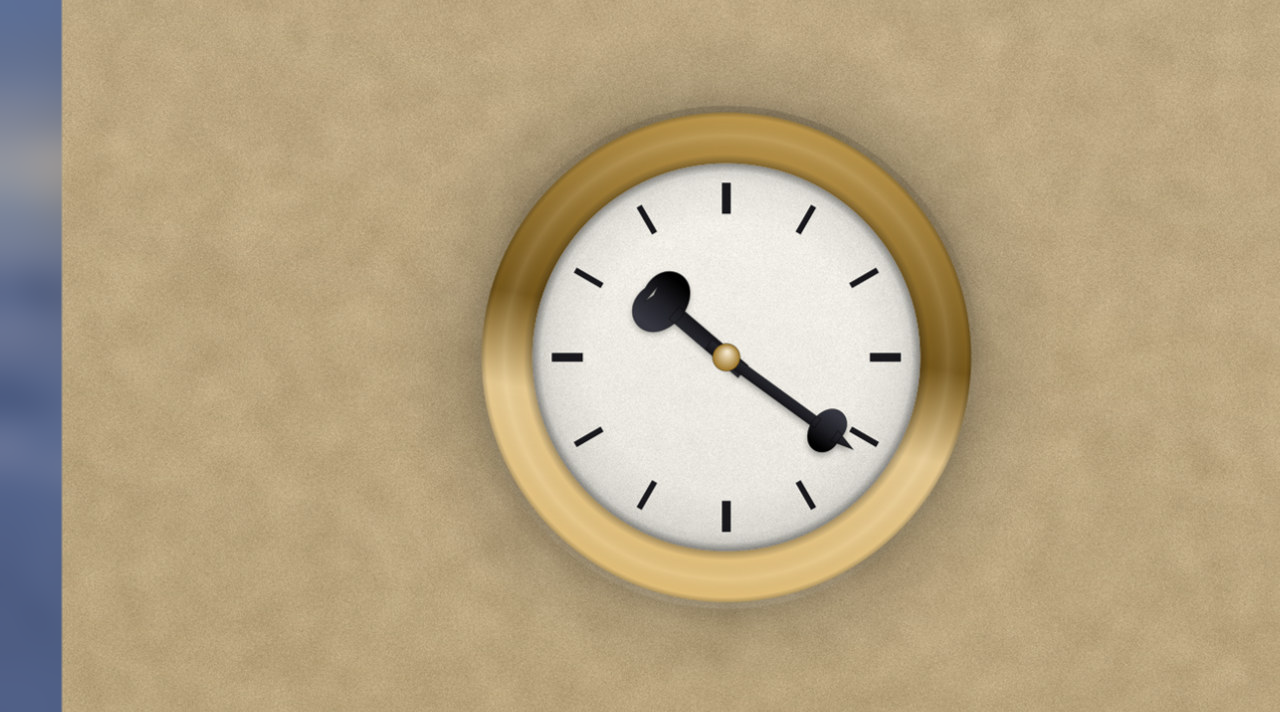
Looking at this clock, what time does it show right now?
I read 10:21
